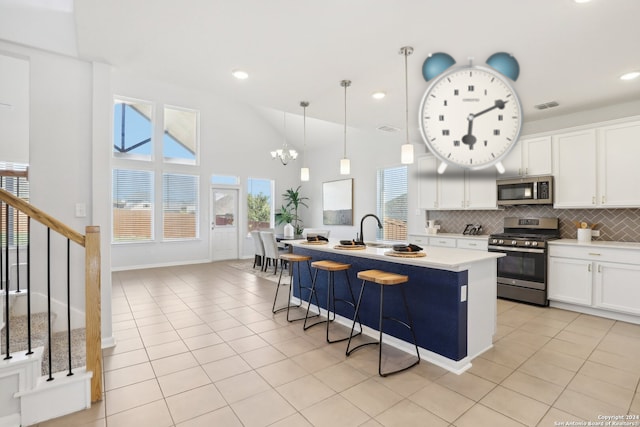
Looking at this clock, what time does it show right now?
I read 6:11
